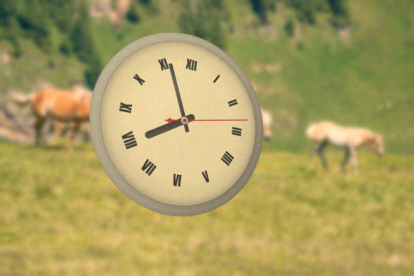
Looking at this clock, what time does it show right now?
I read 7:56:13
